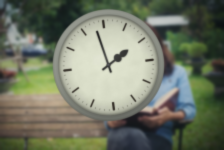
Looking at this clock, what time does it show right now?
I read 1:58
